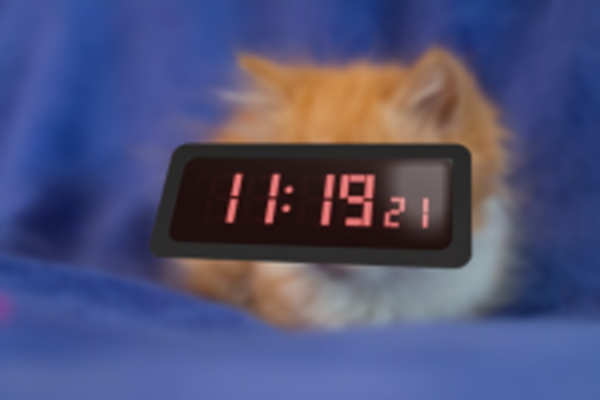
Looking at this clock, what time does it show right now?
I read 11:19:21
